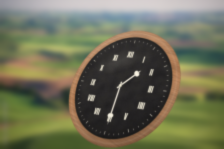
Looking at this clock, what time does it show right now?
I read 1:30
